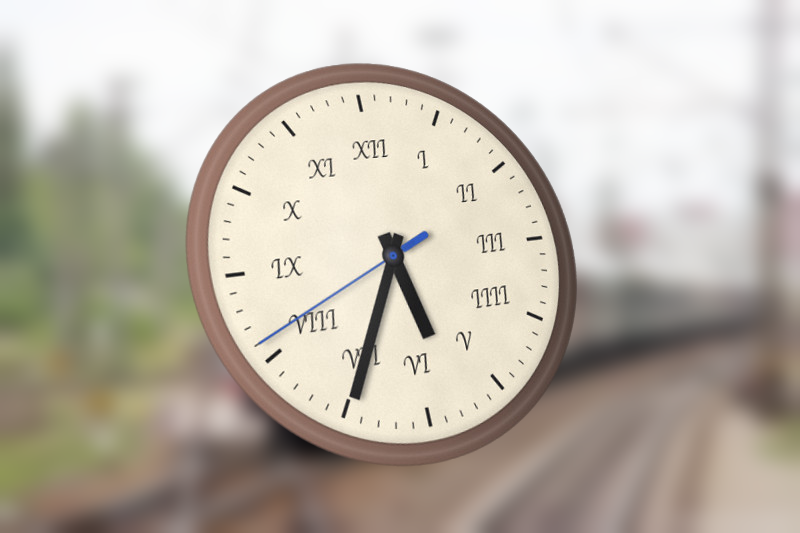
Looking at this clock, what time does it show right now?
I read 5:34:41
